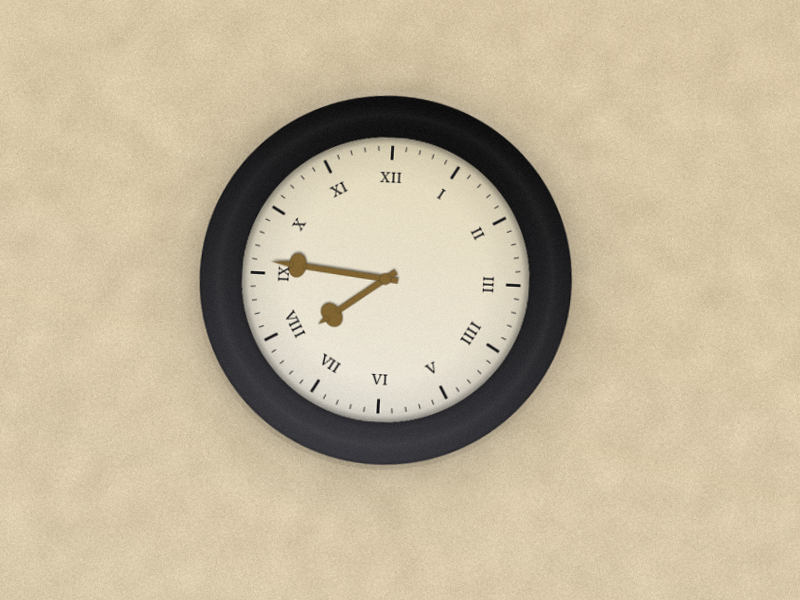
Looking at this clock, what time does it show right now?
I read 7:46
